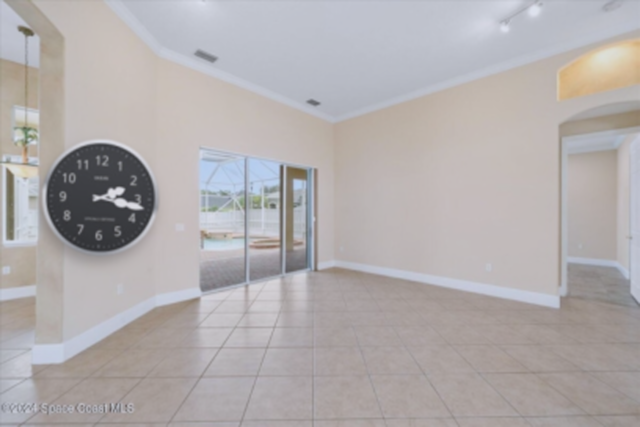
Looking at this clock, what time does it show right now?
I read 2:17
